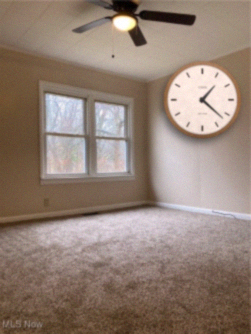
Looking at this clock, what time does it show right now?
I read 1:22
